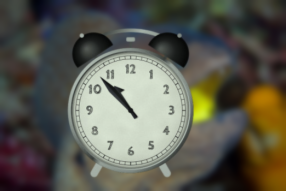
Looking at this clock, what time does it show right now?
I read 10:53
